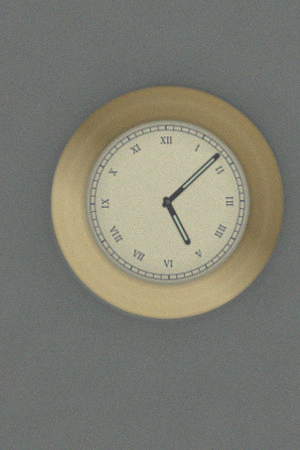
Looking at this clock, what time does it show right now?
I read 5:08
